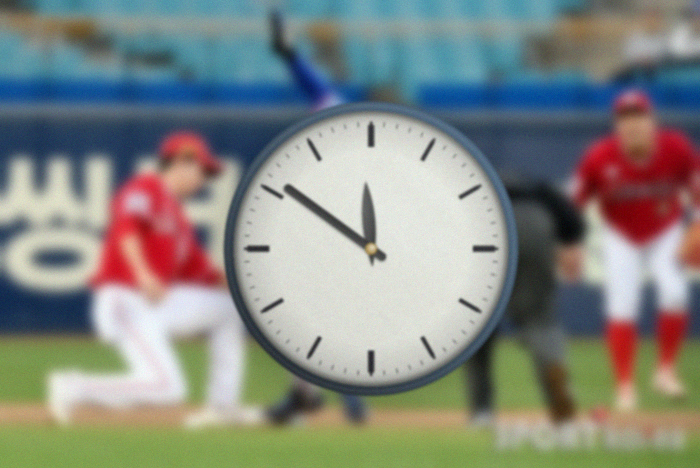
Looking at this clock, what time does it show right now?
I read 11:51
